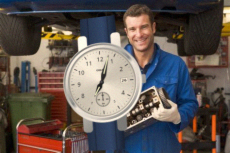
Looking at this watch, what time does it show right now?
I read 7:03
